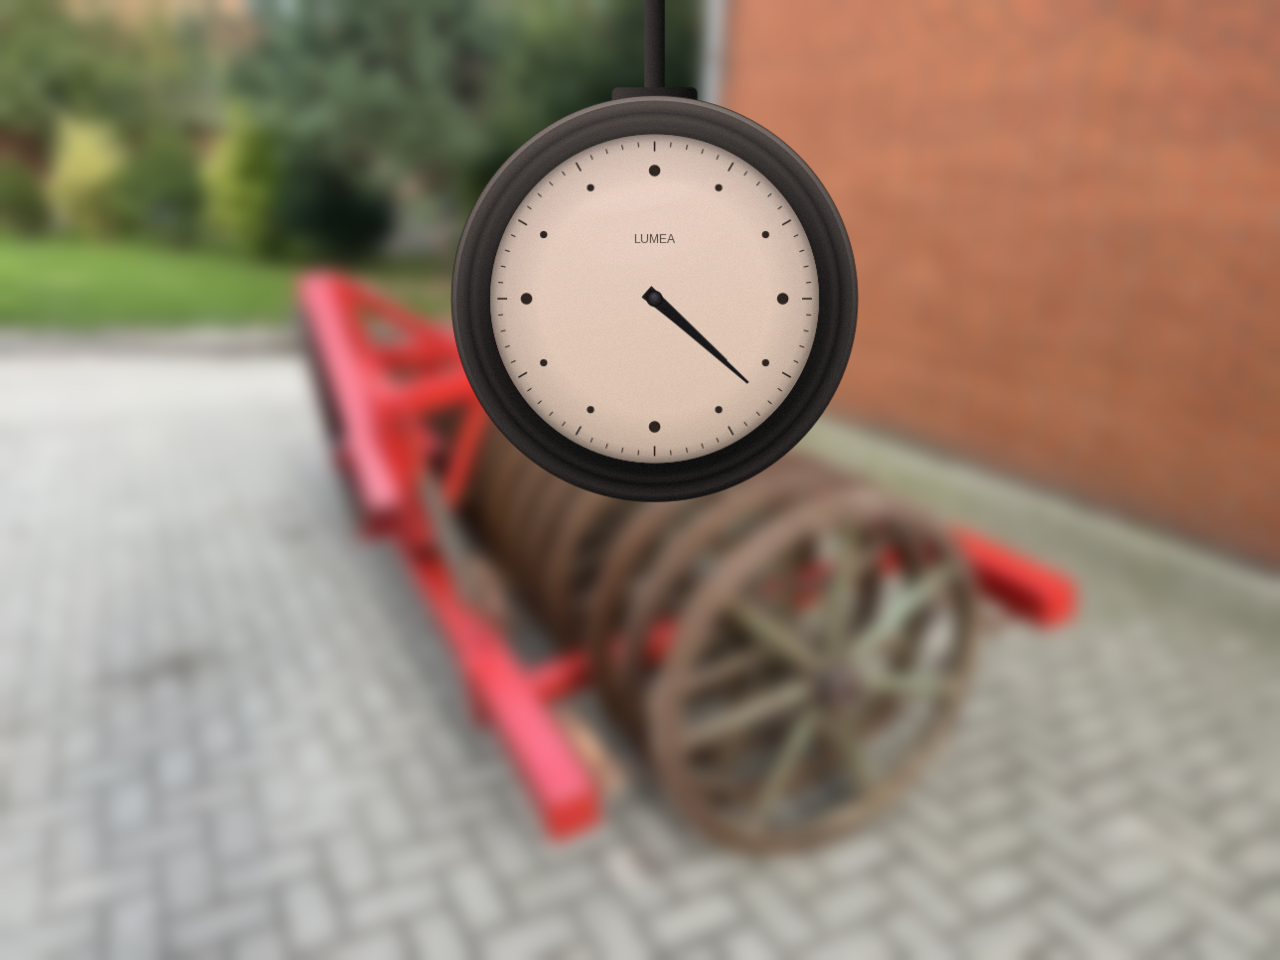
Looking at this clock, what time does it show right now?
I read 4:22
